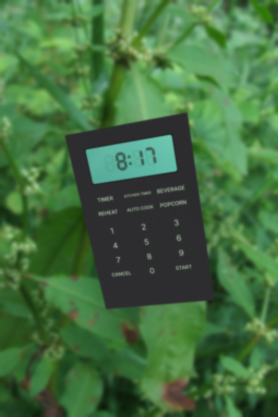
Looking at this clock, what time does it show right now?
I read 8:17
